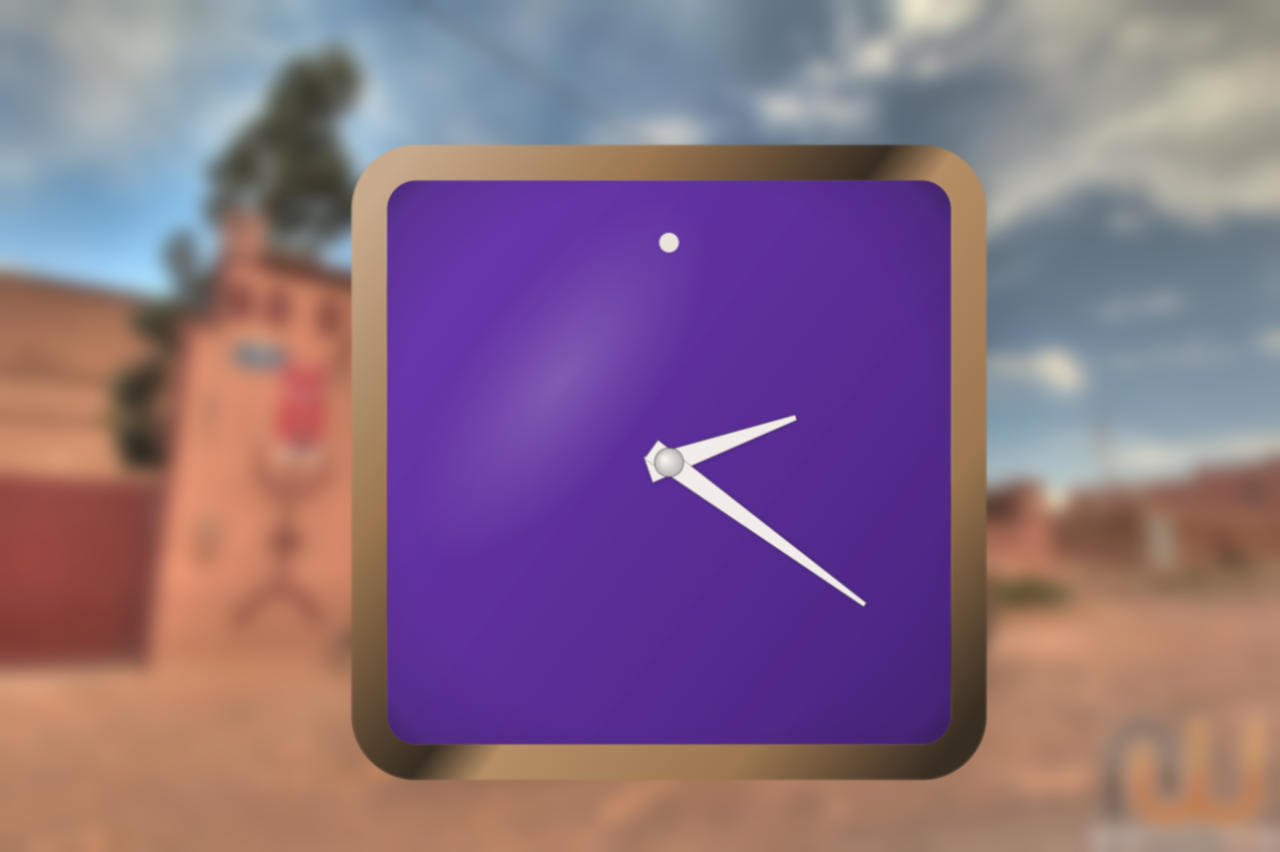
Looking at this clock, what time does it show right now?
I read 2:21
